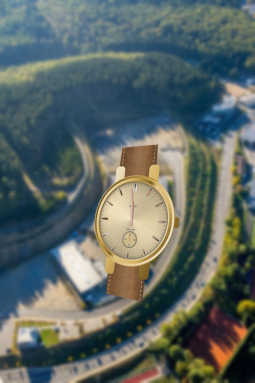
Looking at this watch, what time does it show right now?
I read 11:59
